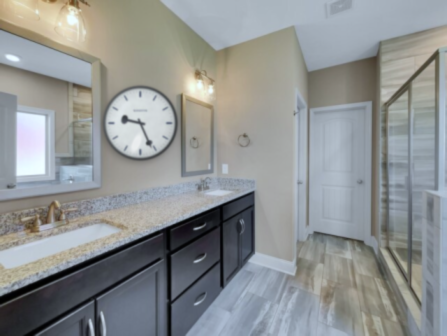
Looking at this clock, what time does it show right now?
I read 9:26
